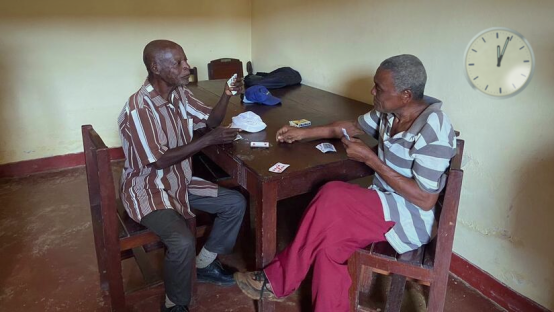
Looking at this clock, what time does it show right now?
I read 12:04
